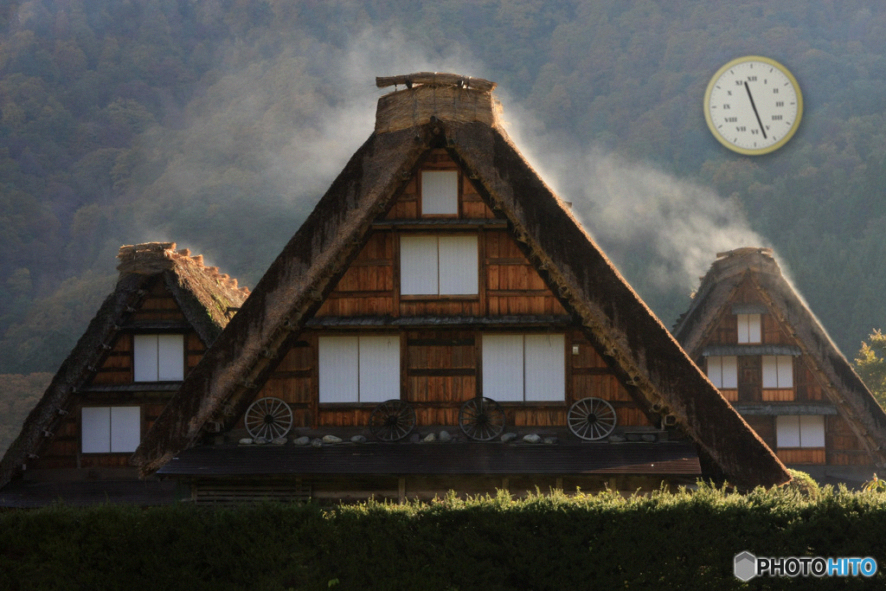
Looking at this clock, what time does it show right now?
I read 11:27
